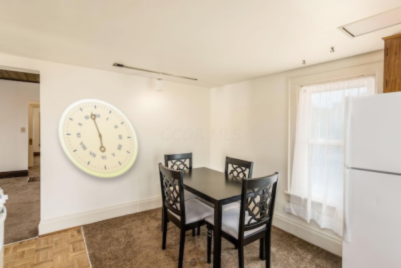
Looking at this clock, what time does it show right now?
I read 5:58
